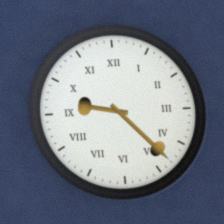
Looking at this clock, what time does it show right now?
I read 9:23
